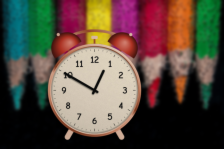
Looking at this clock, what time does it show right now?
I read 12:50
